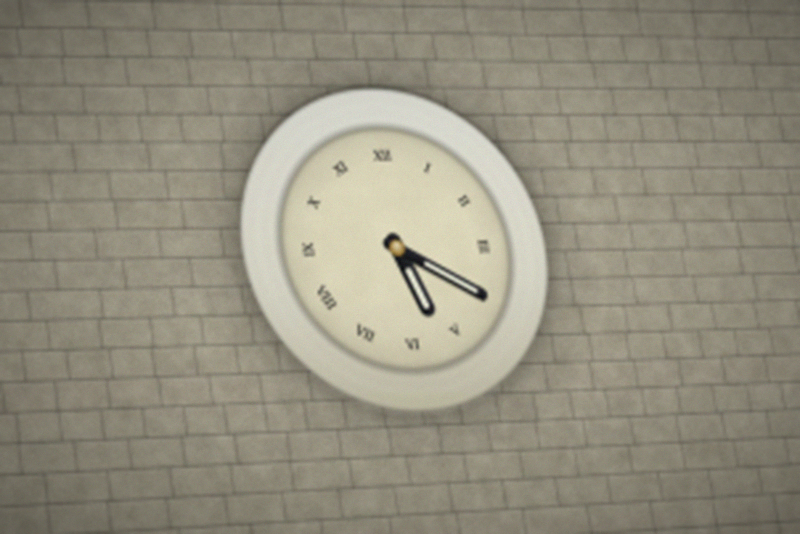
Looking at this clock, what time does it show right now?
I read 5:20
